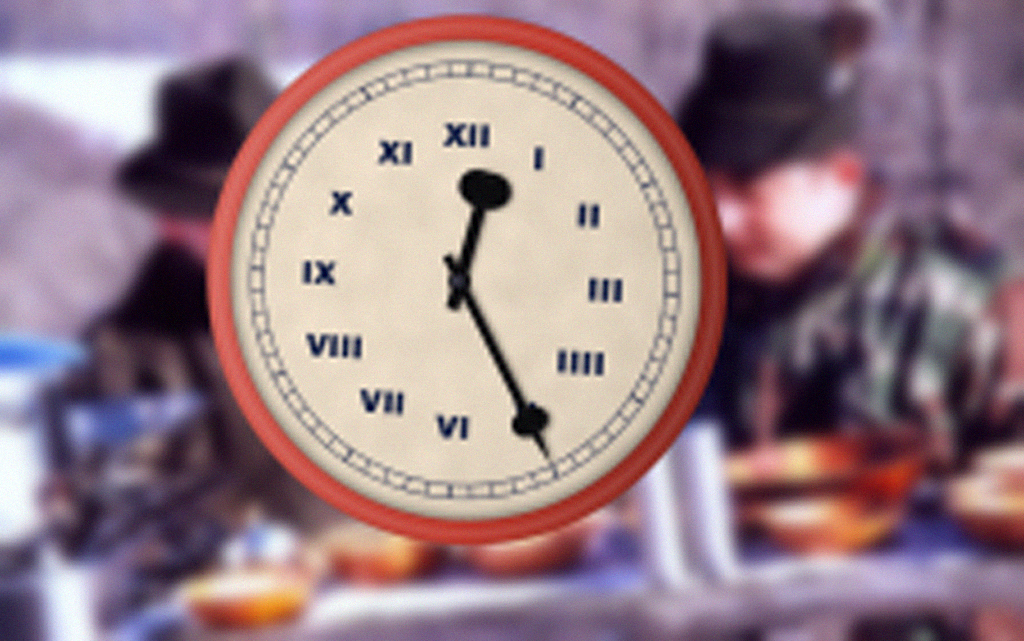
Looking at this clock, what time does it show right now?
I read 12:25
